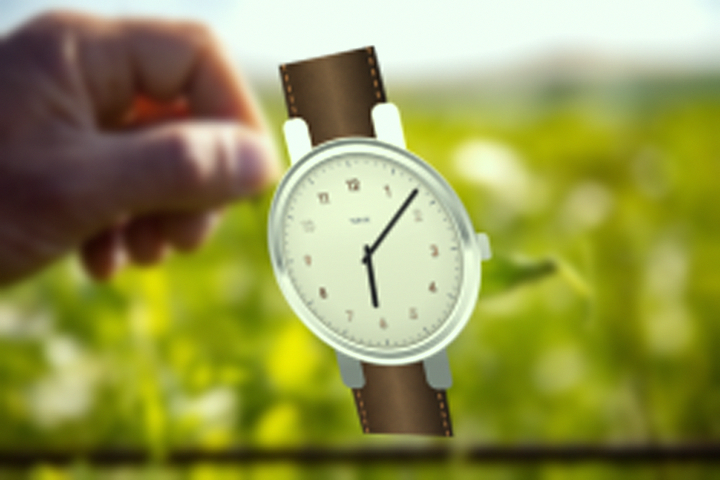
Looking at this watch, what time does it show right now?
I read 6:08
